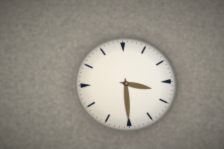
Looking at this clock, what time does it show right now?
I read 3:30
